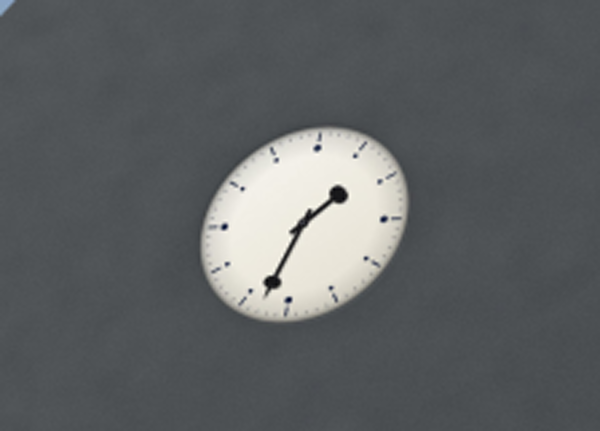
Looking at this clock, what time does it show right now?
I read 1:33
